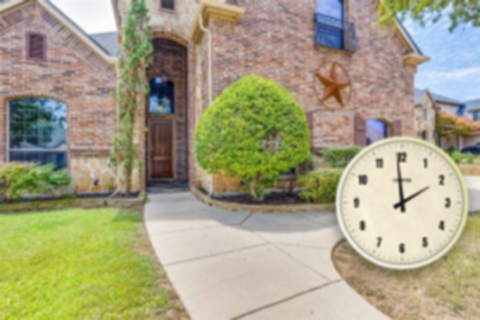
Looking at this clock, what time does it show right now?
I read 1:59
